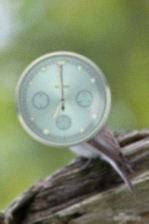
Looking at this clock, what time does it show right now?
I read 6:59
